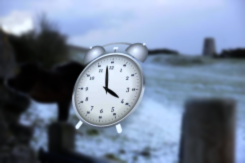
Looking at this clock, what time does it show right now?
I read 3:58
